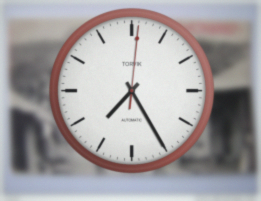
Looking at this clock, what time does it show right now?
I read 7:25:01
